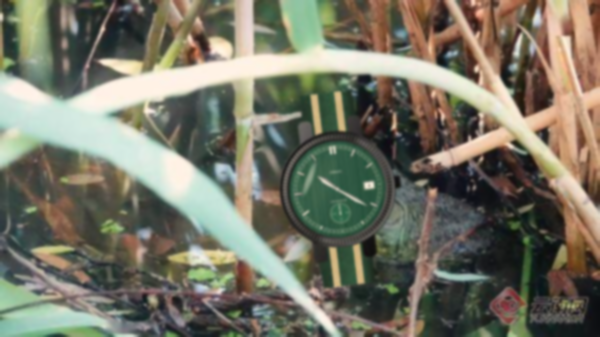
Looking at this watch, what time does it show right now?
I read 10:21
